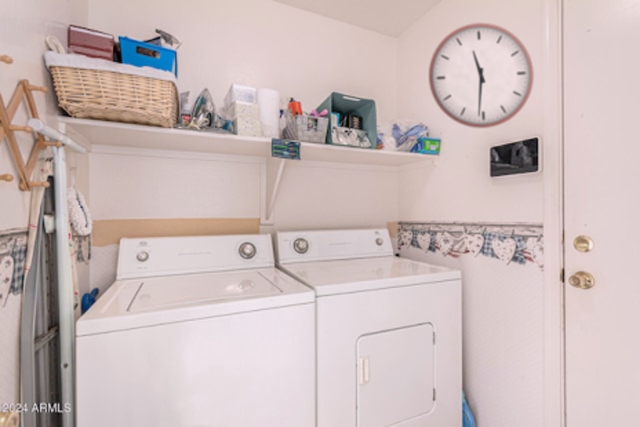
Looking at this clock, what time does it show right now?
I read 11:31
